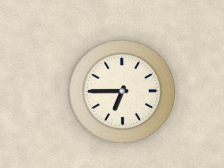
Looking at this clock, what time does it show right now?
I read 6:45
